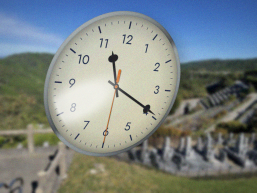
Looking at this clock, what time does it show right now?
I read 11:19:30
